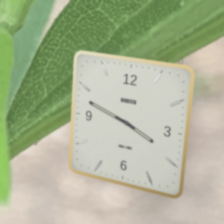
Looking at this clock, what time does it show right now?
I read 3:48
